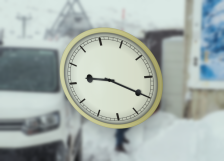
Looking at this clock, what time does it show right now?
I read 9:20
